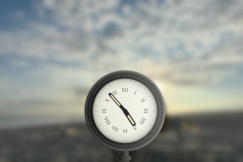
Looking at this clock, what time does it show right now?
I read 4:53
